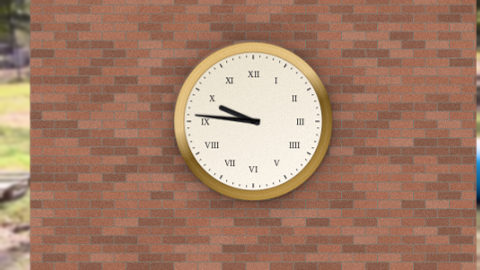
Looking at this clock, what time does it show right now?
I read 9:46
